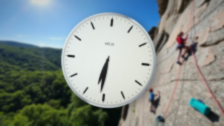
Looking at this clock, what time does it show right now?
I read 6:31
